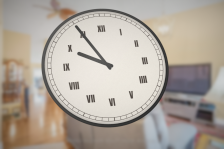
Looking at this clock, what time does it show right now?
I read 9:55
